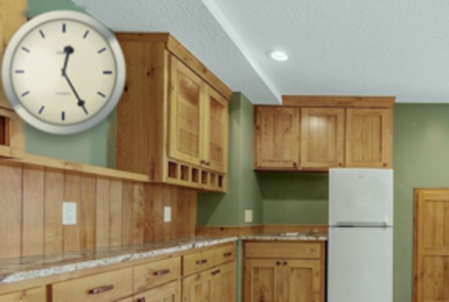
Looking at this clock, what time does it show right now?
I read 12:25
